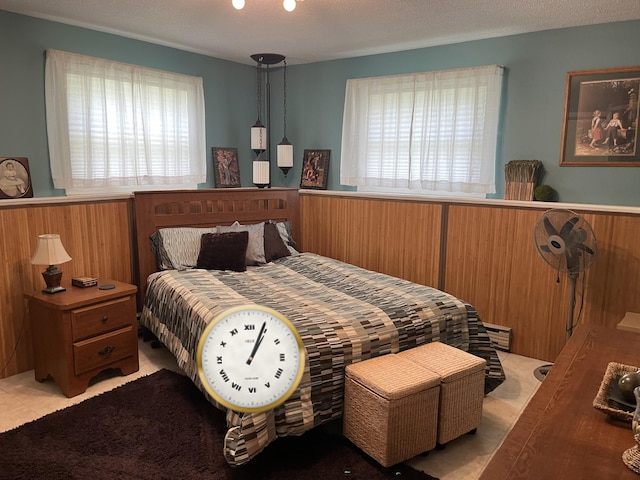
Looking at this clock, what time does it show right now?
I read 1:04
